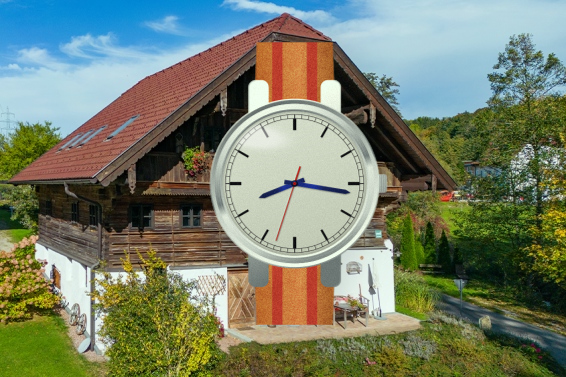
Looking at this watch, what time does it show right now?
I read 8:16:33
